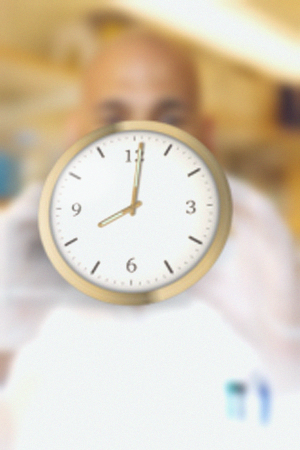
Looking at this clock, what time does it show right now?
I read 8:01
